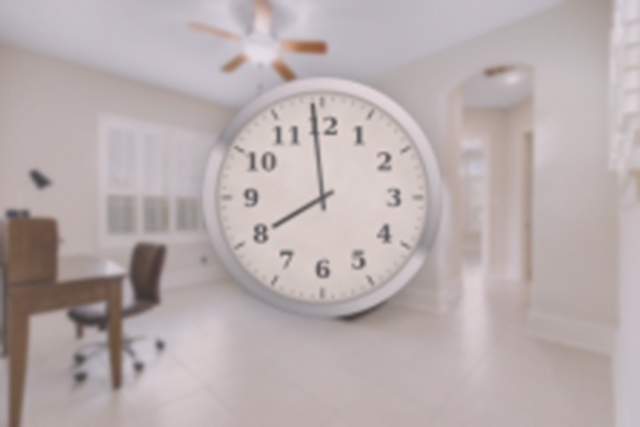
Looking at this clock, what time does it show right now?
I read 7:59
